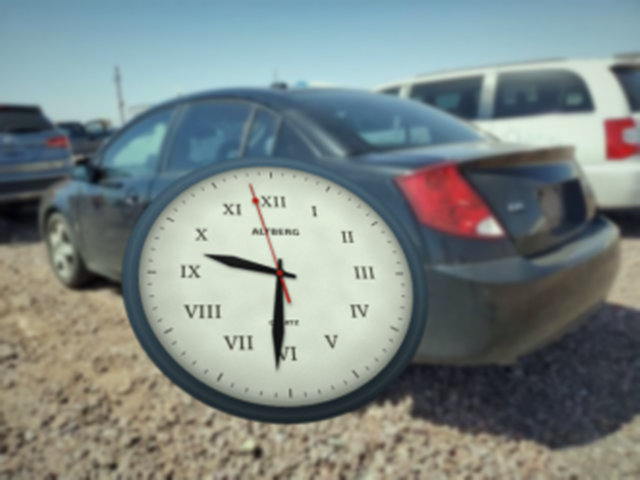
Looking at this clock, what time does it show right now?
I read 9:30:58
